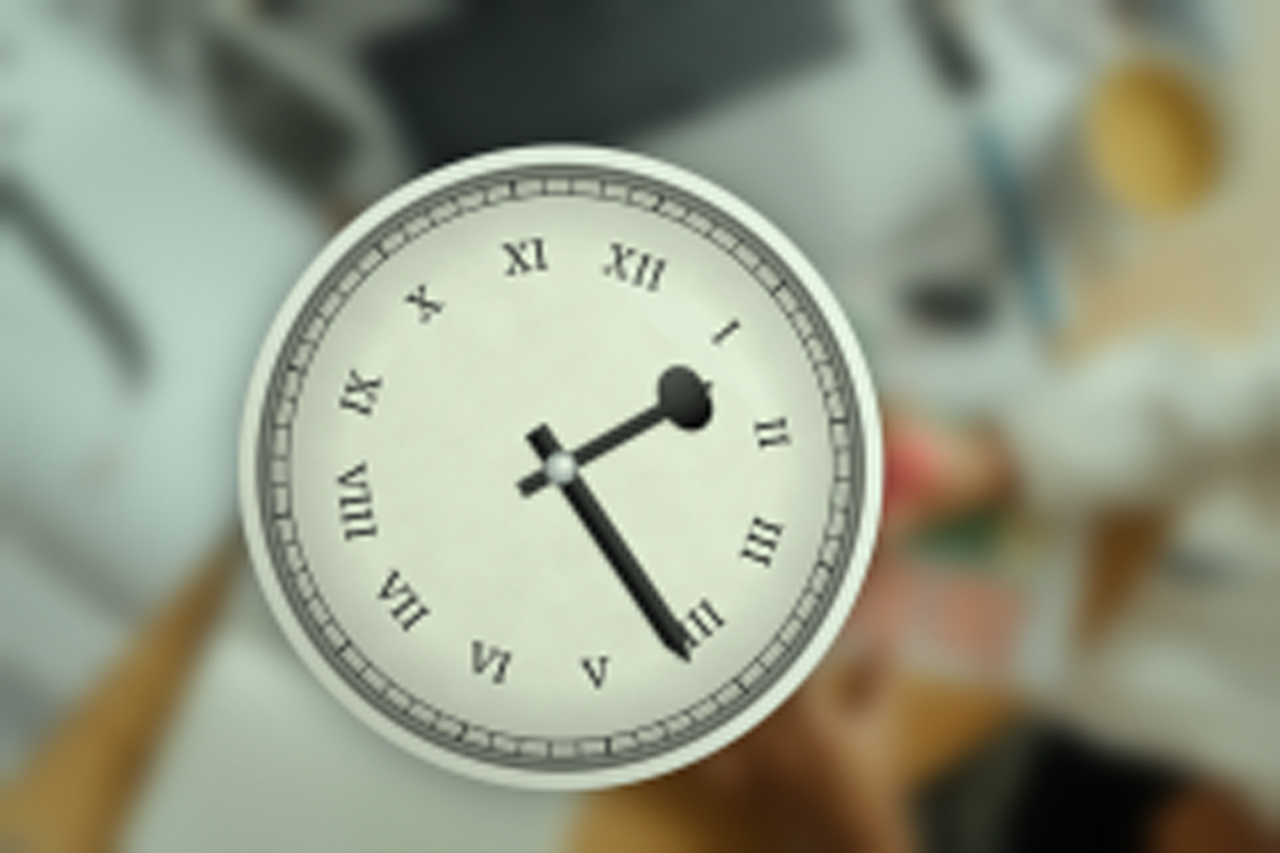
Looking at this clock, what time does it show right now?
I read 1:21
